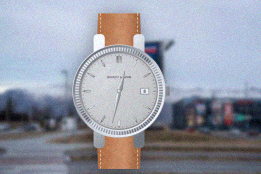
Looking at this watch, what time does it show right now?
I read 12:32
